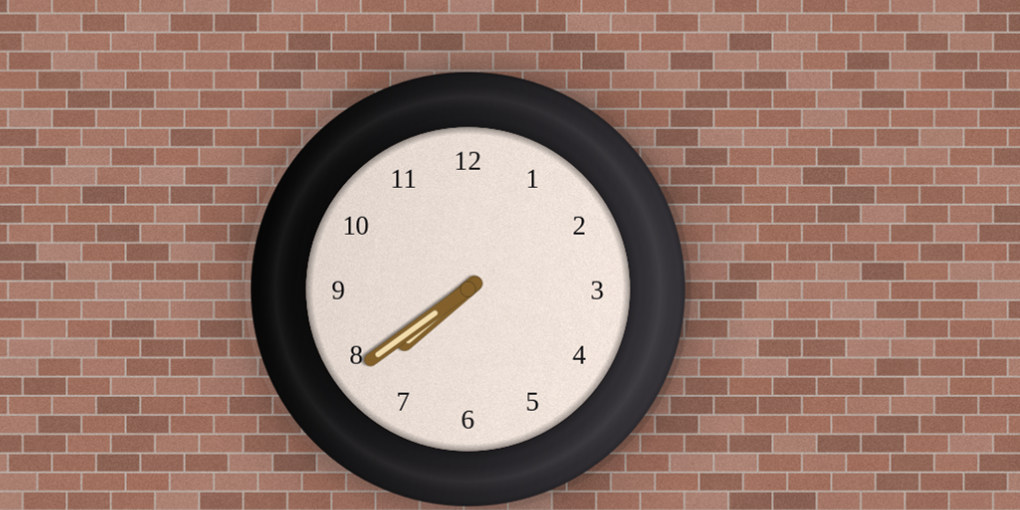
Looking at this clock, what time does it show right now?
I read 7:39
